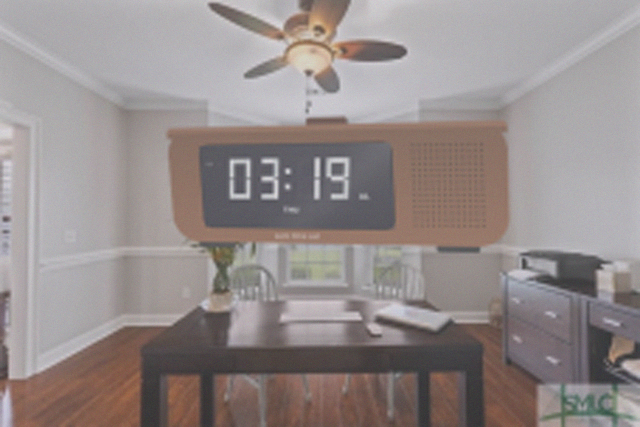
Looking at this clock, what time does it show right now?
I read 3:19
